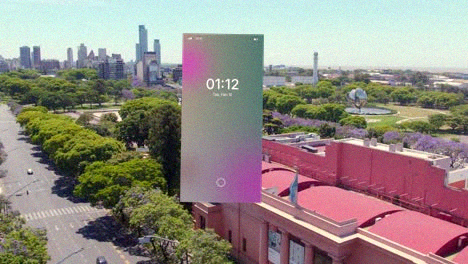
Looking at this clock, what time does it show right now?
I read 1:12
